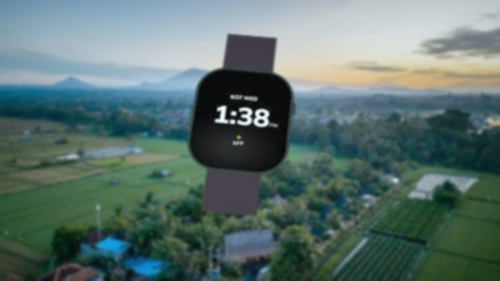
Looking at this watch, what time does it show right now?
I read 1:38
